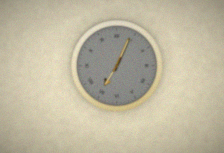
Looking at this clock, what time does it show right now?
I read 7:04
